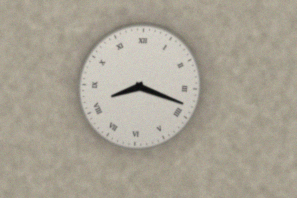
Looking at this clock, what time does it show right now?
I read 8:18
